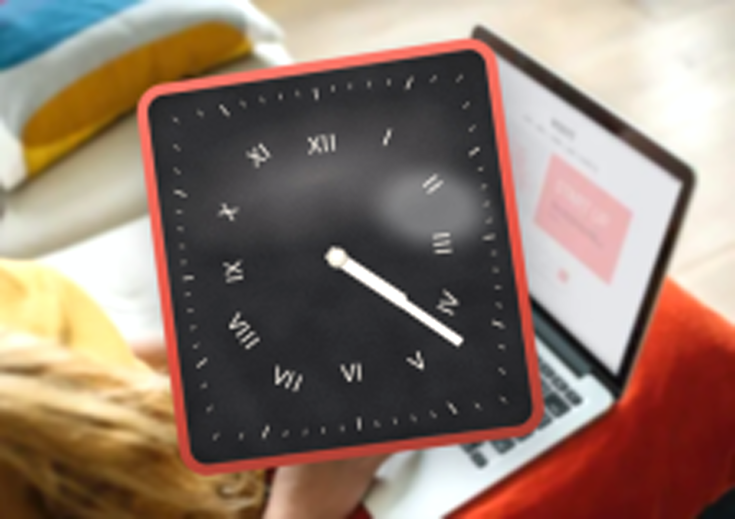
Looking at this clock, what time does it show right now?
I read 4:22
